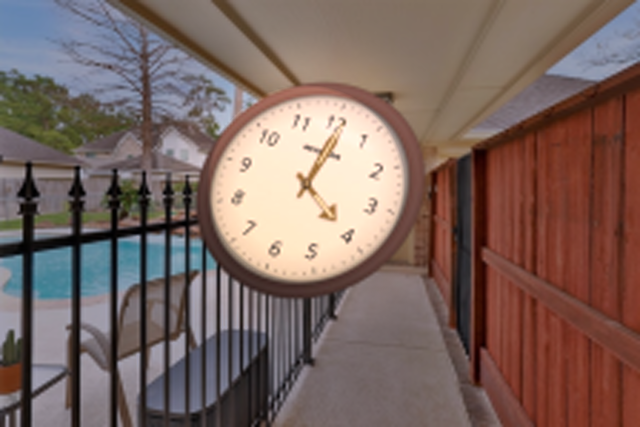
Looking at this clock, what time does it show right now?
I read 4:01
